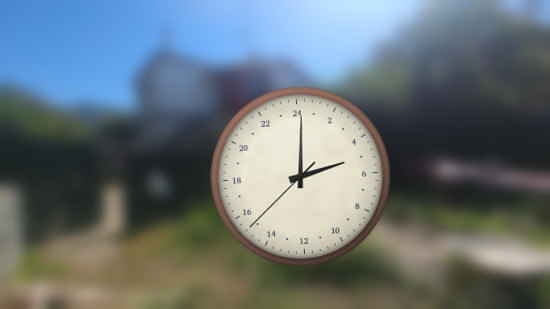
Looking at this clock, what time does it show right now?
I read 5:00:38
